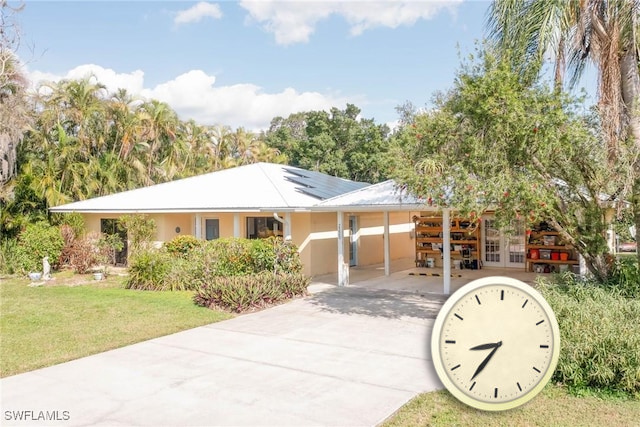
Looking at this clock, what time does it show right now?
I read 8:36
